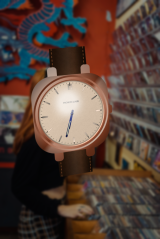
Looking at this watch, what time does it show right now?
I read 6:33
